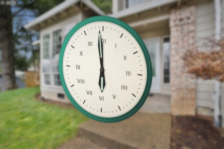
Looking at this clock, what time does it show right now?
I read 5:59
